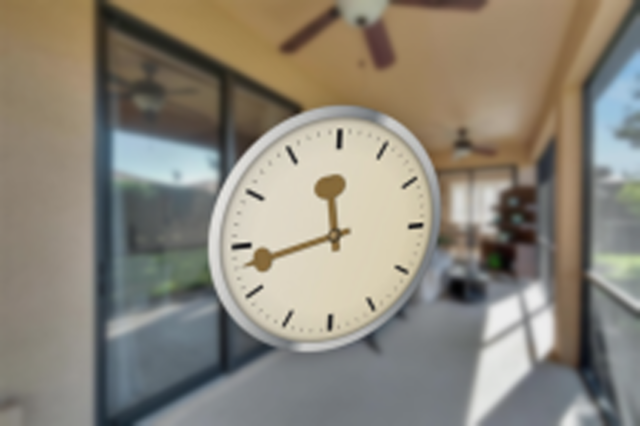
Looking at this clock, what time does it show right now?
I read 11:43
